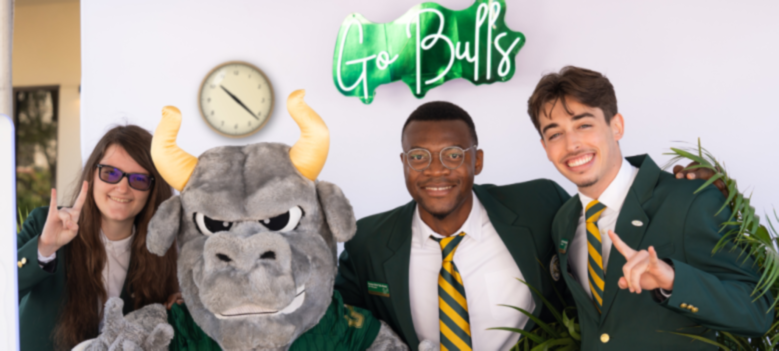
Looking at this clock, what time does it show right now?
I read 10:22
